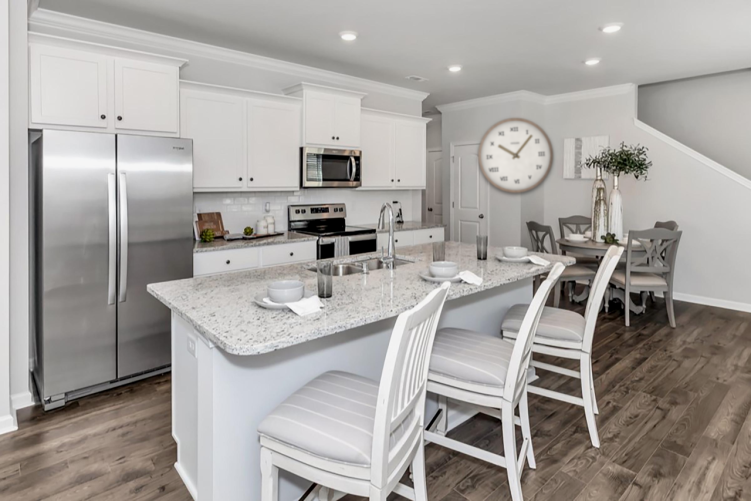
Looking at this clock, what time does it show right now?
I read 10:07
